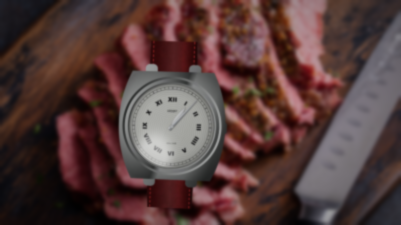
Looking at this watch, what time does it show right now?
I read 1:07
